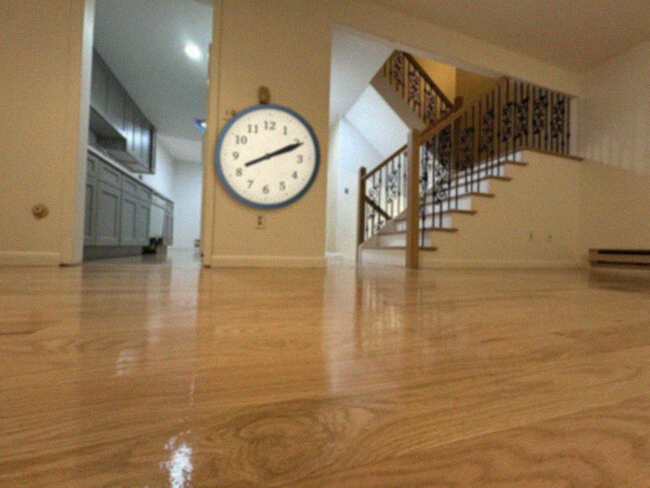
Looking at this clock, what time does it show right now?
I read 8:11
